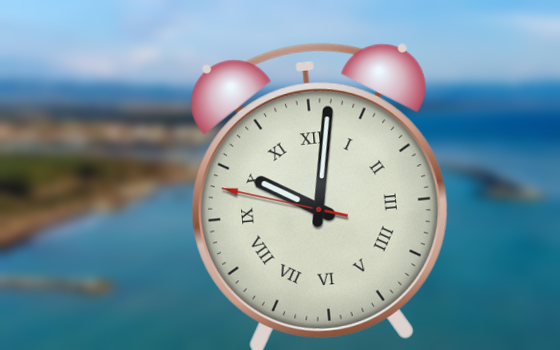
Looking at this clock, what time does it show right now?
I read 10:01:48
